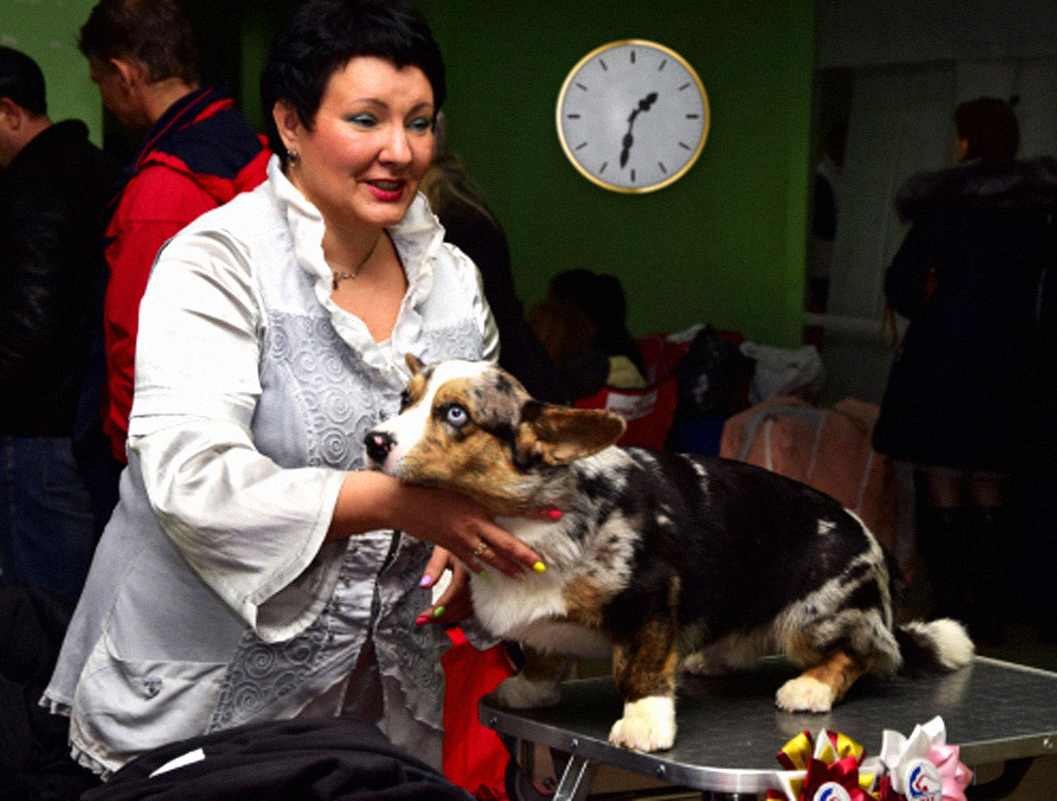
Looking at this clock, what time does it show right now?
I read 1:32
